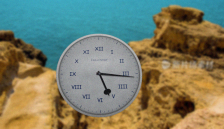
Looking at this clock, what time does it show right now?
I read 5:16
